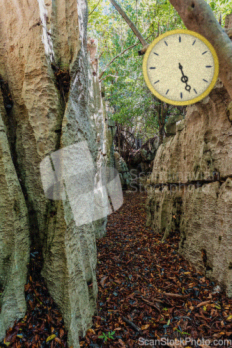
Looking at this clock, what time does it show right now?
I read 5:27
